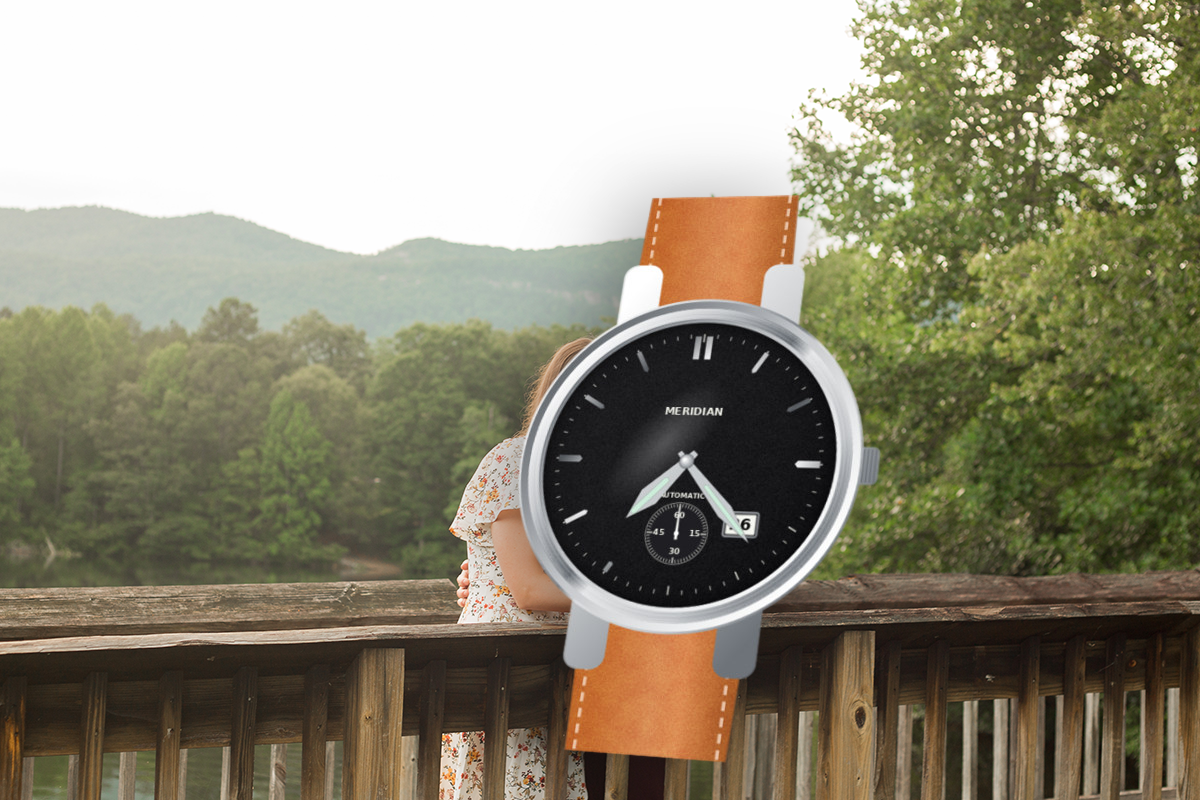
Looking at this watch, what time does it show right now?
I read 7:23
